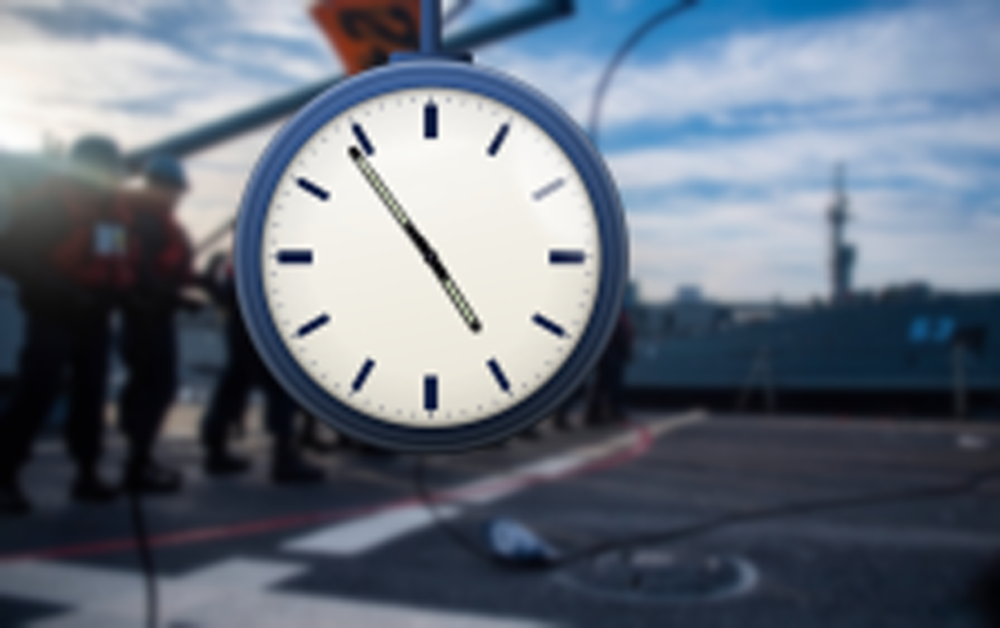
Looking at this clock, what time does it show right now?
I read 4:54
